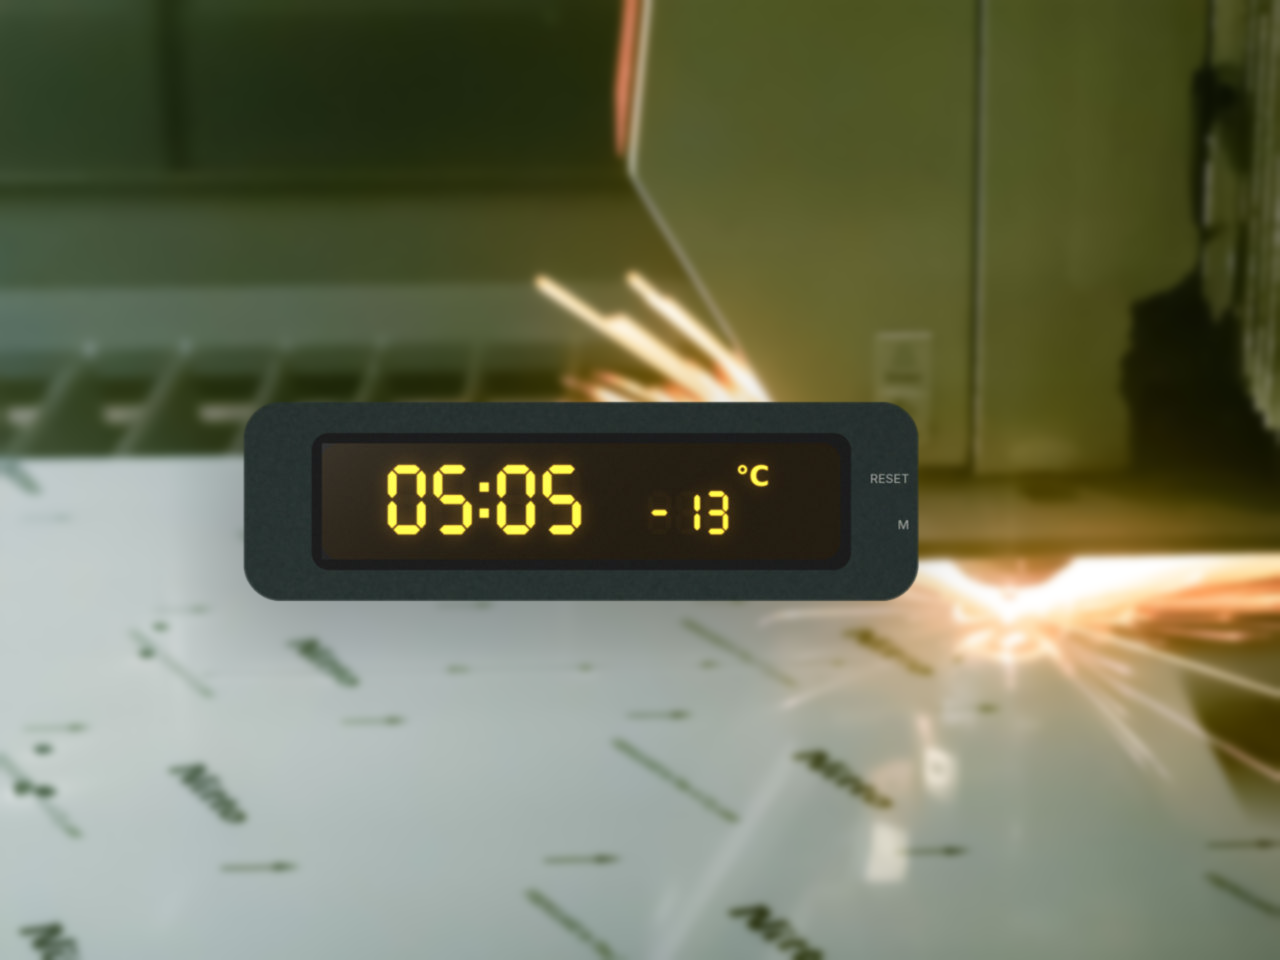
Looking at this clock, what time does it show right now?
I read 5:05
